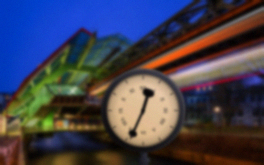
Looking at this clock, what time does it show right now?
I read 12:34
